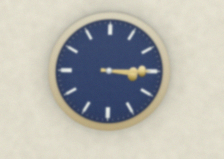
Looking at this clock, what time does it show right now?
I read 3:15
